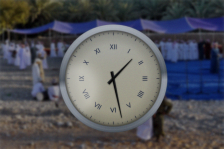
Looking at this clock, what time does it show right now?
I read 1:28
